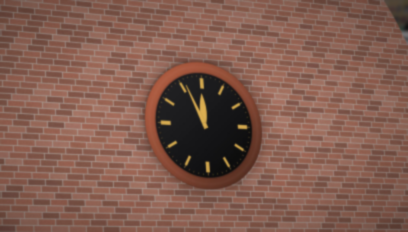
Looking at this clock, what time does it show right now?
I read 11:56
